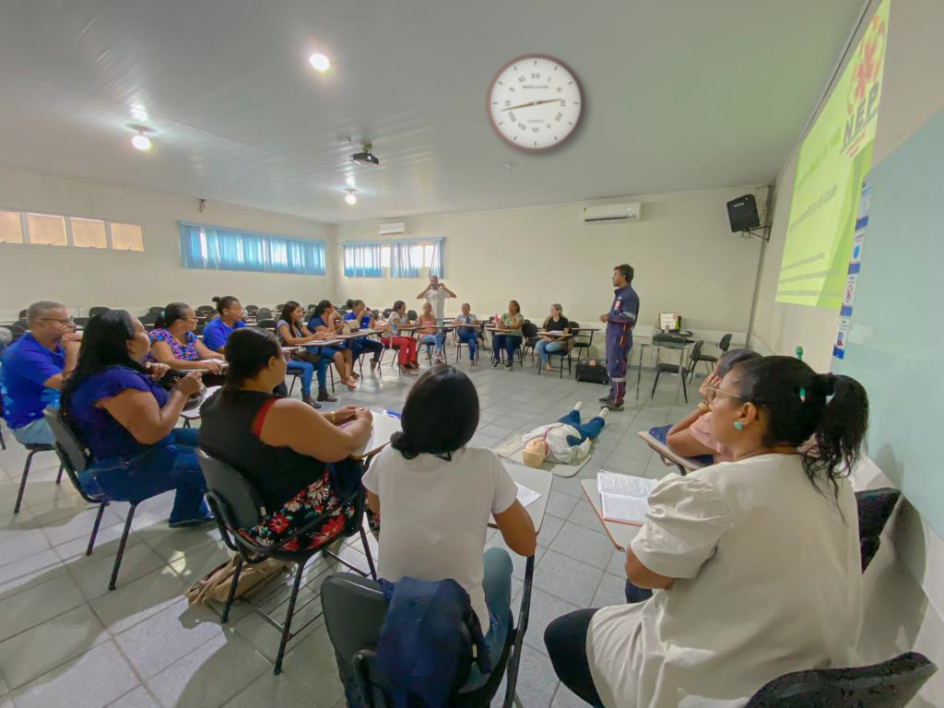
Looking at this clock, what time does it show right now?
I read 2:43
